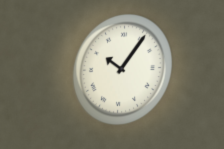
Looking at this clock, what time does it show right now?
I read 10:06
